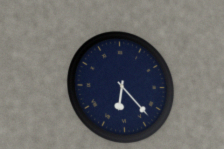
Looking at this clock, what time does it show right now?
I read 6:23
